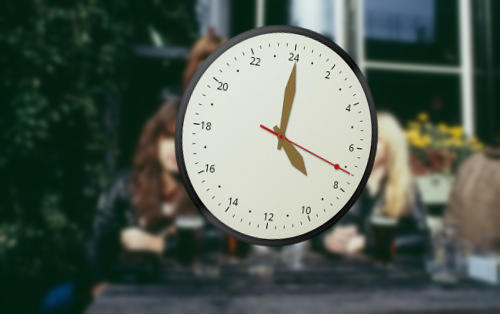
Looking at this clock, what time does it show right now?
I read 9:00:18
